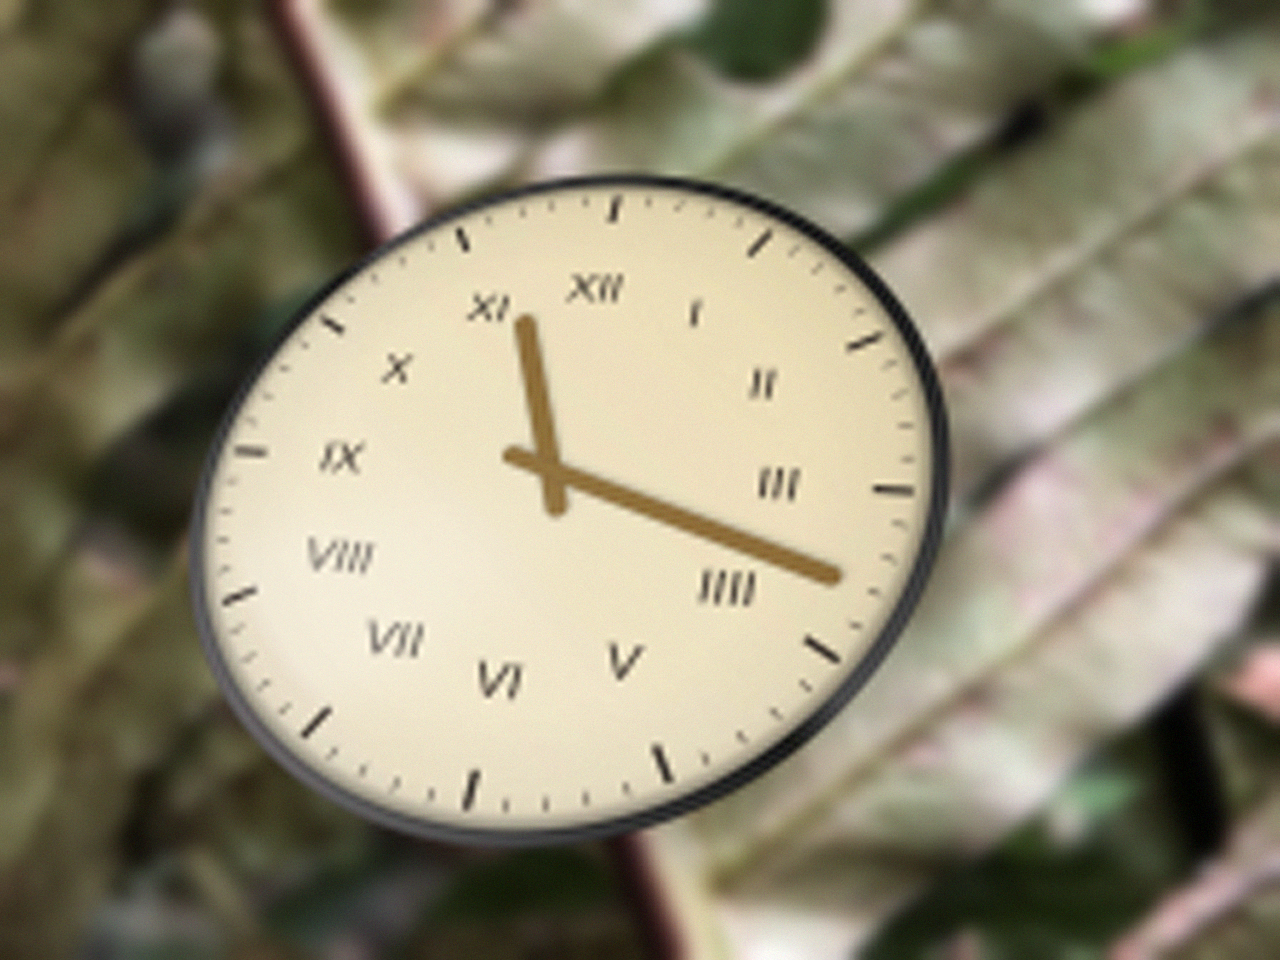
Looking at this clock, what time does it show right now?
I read 11:18
